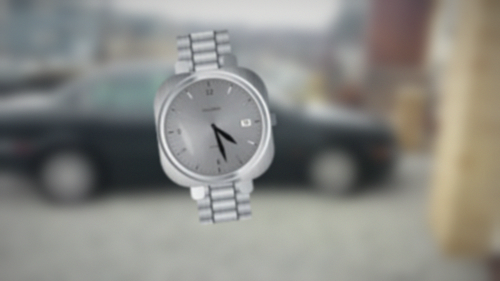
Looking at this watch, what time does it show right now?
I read 4:28
